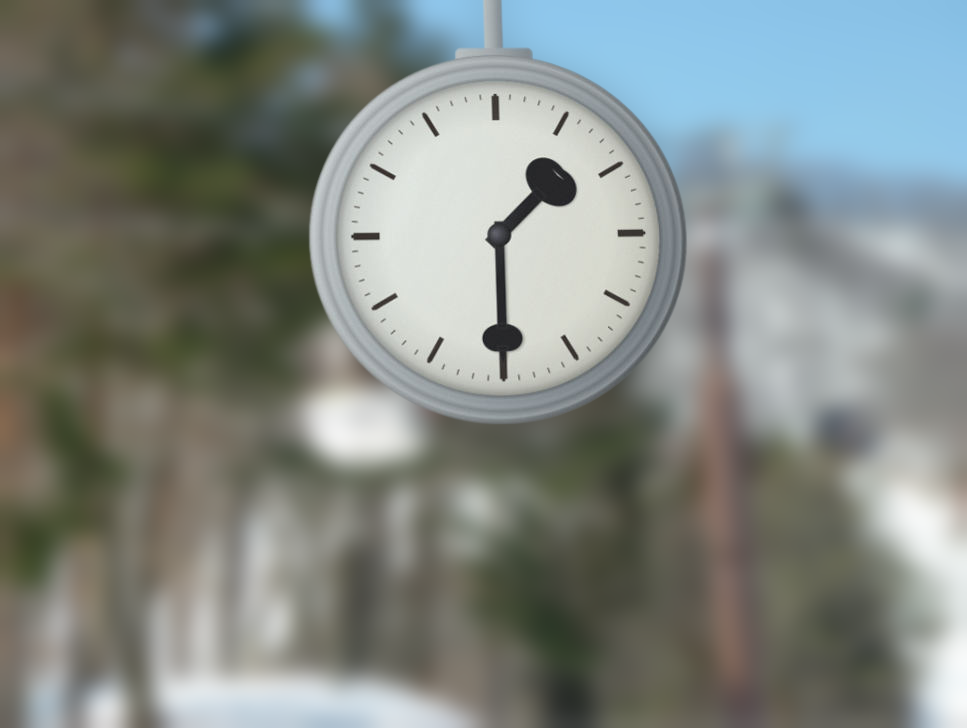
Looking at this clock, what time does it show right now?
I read 1:30
